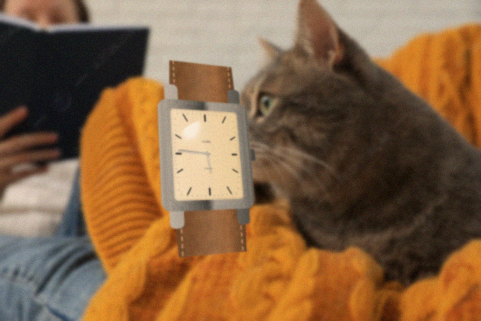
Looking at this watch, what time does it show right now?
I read 5:46
